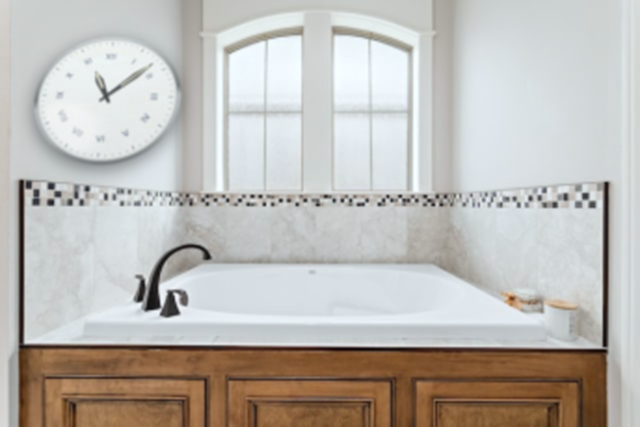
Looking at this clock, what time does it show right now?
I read 11:08
